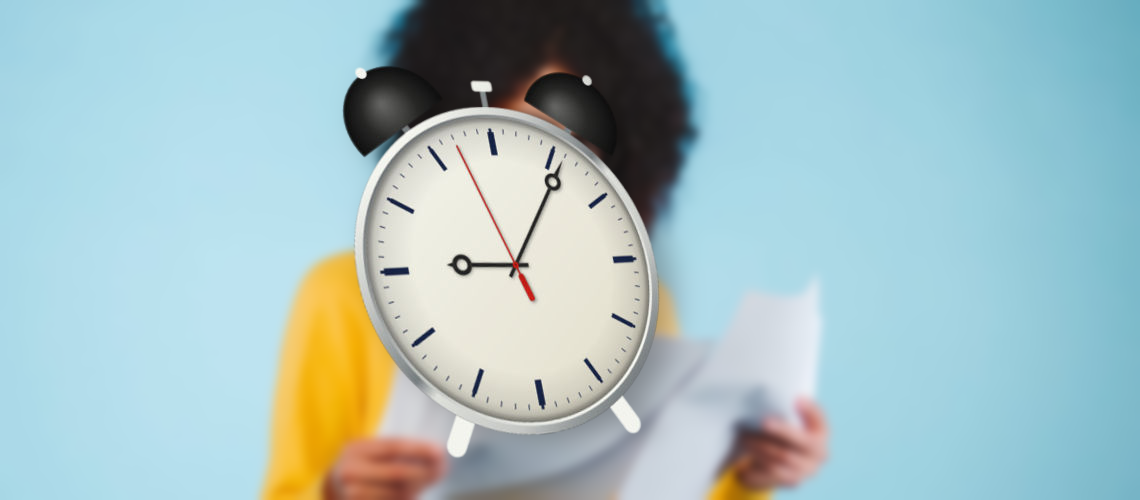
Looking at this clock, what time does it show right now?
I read 9:05:57
